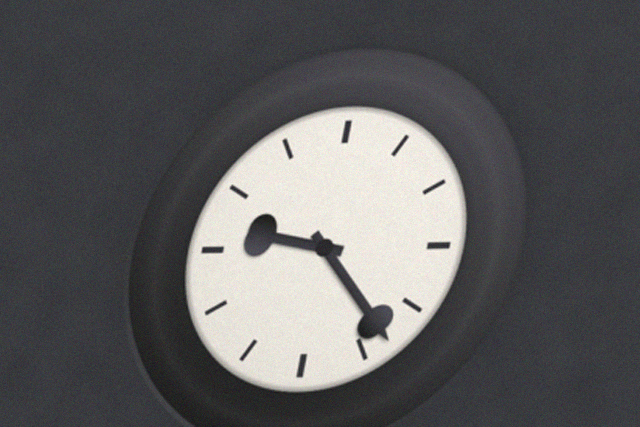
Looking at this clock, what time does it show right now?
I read 9:23
